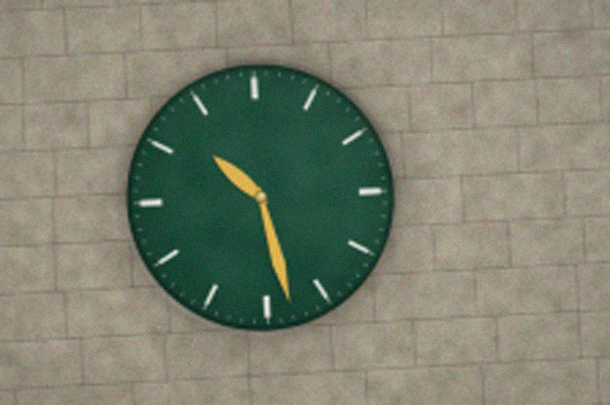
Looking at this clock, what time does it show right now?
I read 10:28
